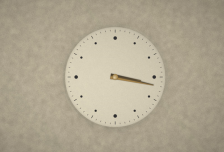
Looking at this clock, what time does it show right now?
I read 3:17
